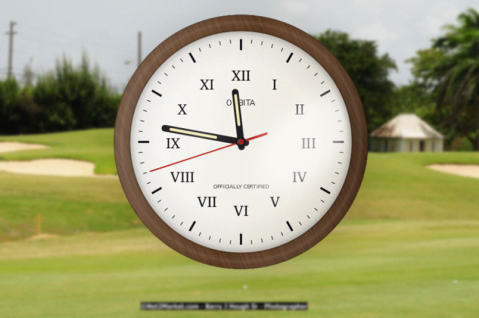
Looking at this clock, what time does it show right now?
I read 11:46:42
